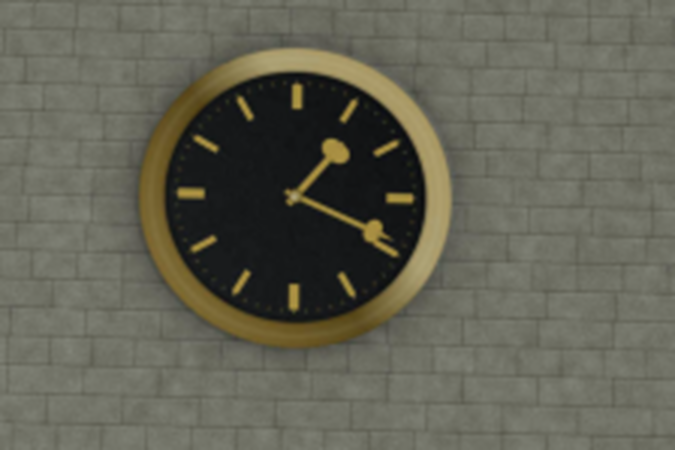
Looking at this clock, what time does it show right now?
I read 1:19
